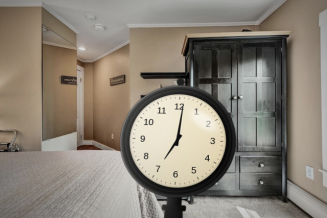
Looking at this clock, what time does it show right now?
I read 7:01
